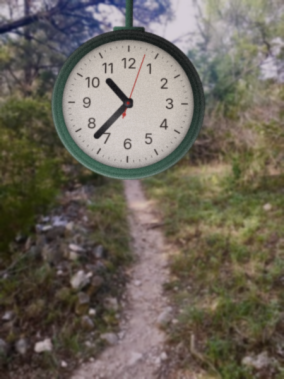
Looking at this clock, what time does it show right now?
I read 10:37:03
